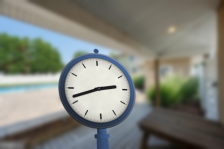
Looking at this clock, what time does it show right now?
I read 2:42
